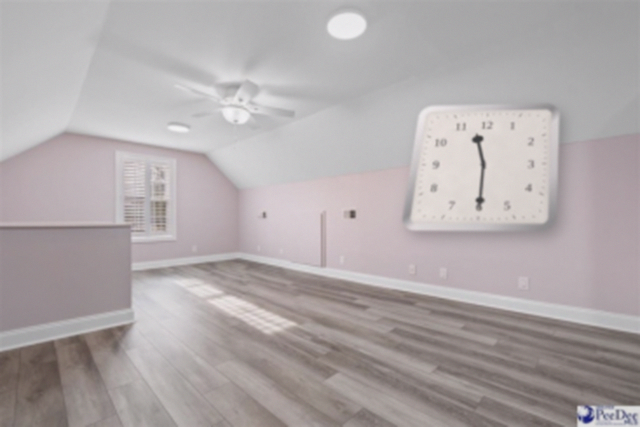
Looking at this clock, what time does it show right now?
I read 11:30
